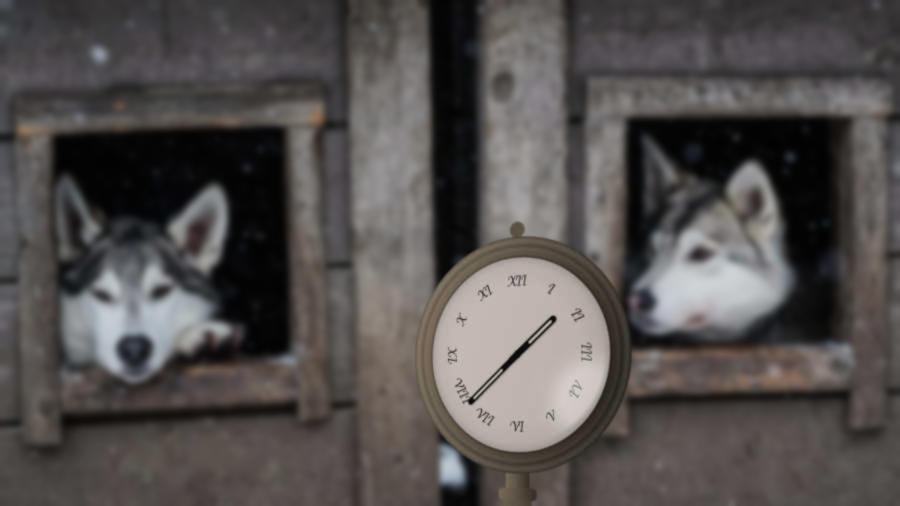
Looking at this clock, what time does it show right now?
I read 1:38
